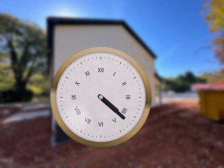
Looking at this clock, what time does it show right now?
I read 4:22
